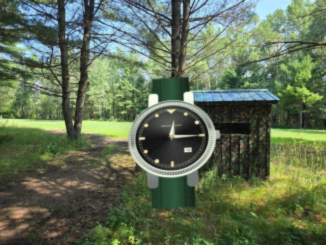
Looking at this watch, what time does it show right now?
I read 12:15
